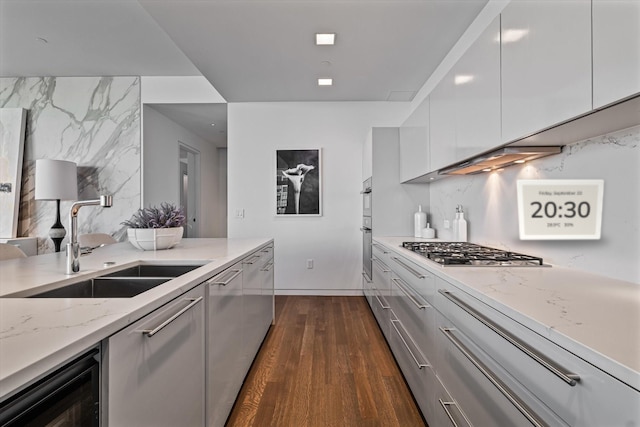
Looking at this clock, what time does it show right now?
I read 20:30
